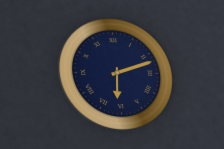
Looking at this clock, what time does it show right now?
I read 6:12
